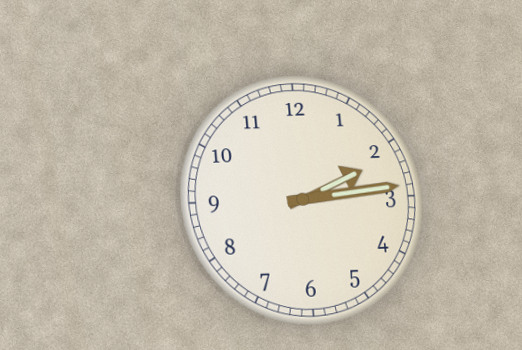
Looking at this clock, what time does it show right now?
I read 2:14
